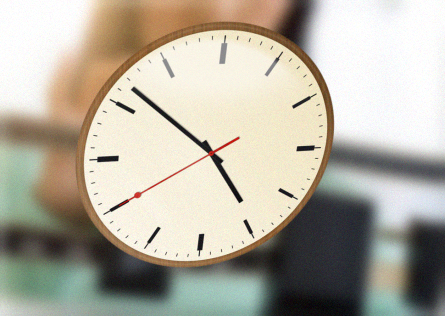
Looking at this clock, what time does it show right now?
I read 4:51:40
